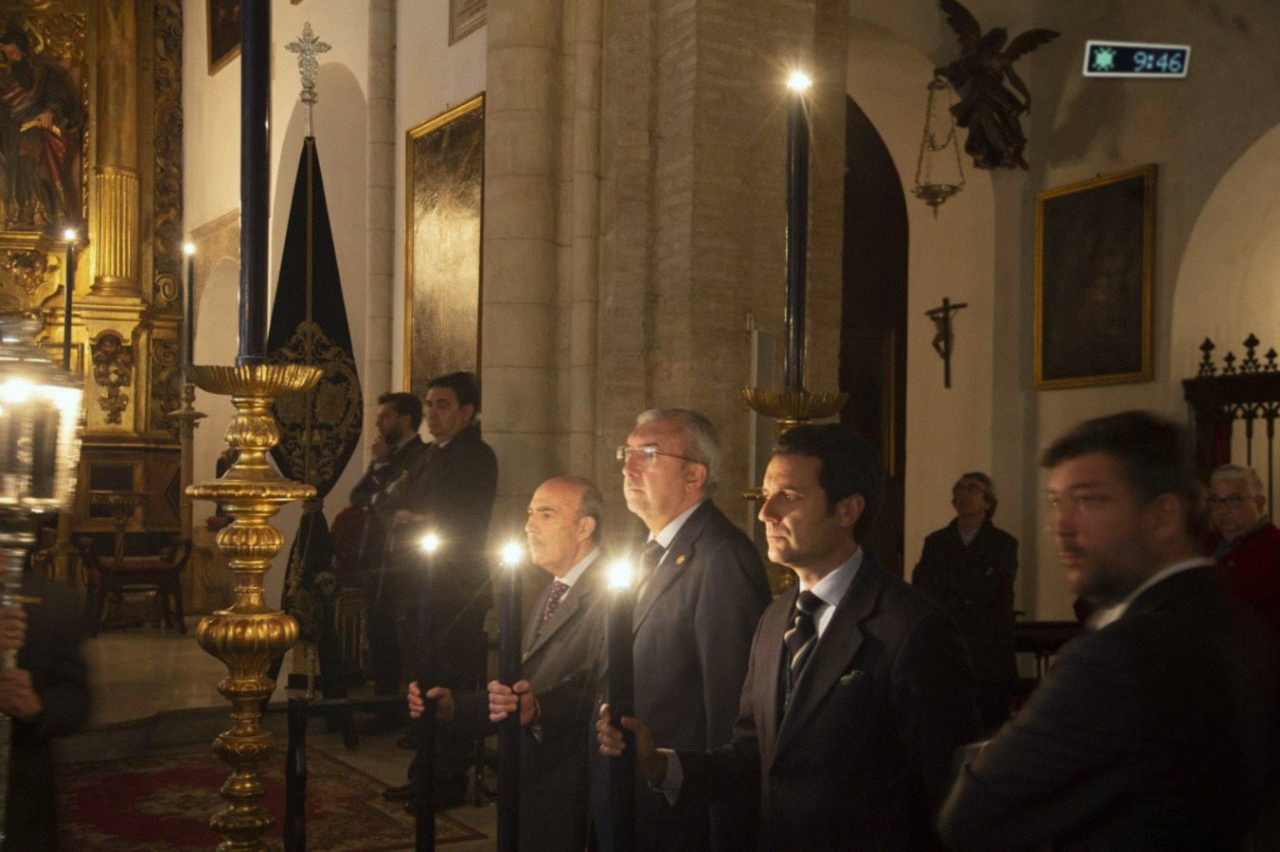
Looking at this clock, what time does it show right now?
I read 9:46
